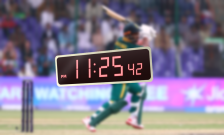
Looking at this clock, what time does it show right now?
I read 11:25:42
